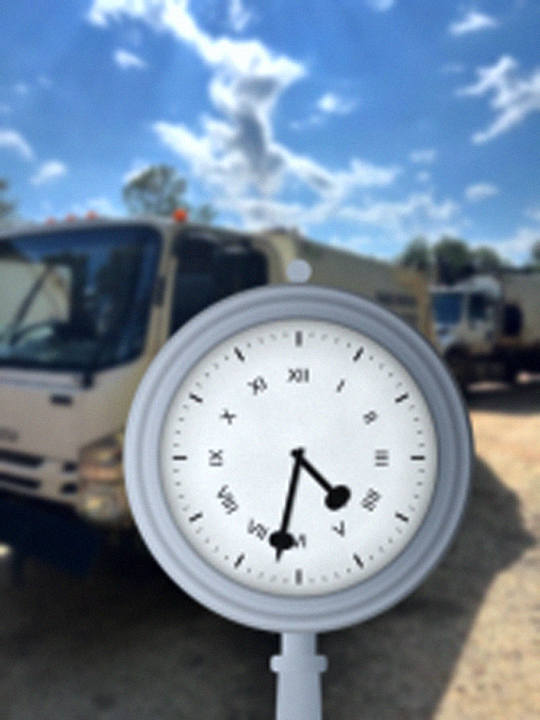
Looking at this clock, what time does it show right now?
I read 4:32
